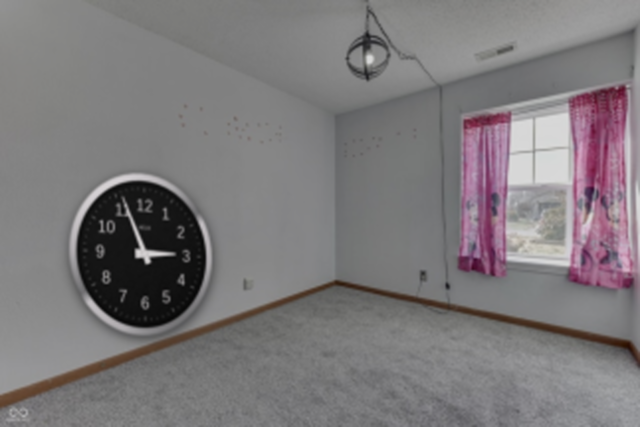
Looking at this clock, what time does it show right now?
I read 2:56
